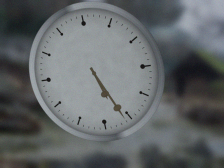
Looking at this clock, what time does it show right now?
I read 5:26
